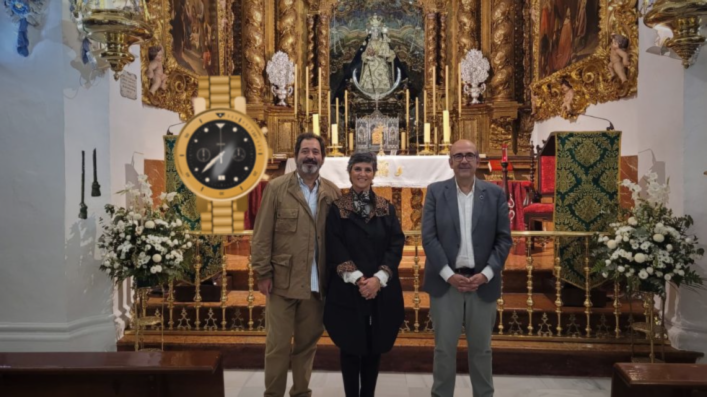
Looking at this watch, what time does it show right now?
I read 7:38
